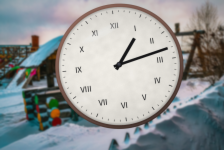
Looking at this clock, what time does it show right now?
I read 1:13
